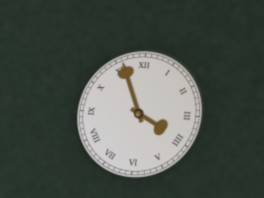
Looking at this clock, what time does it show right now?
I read 3:56
